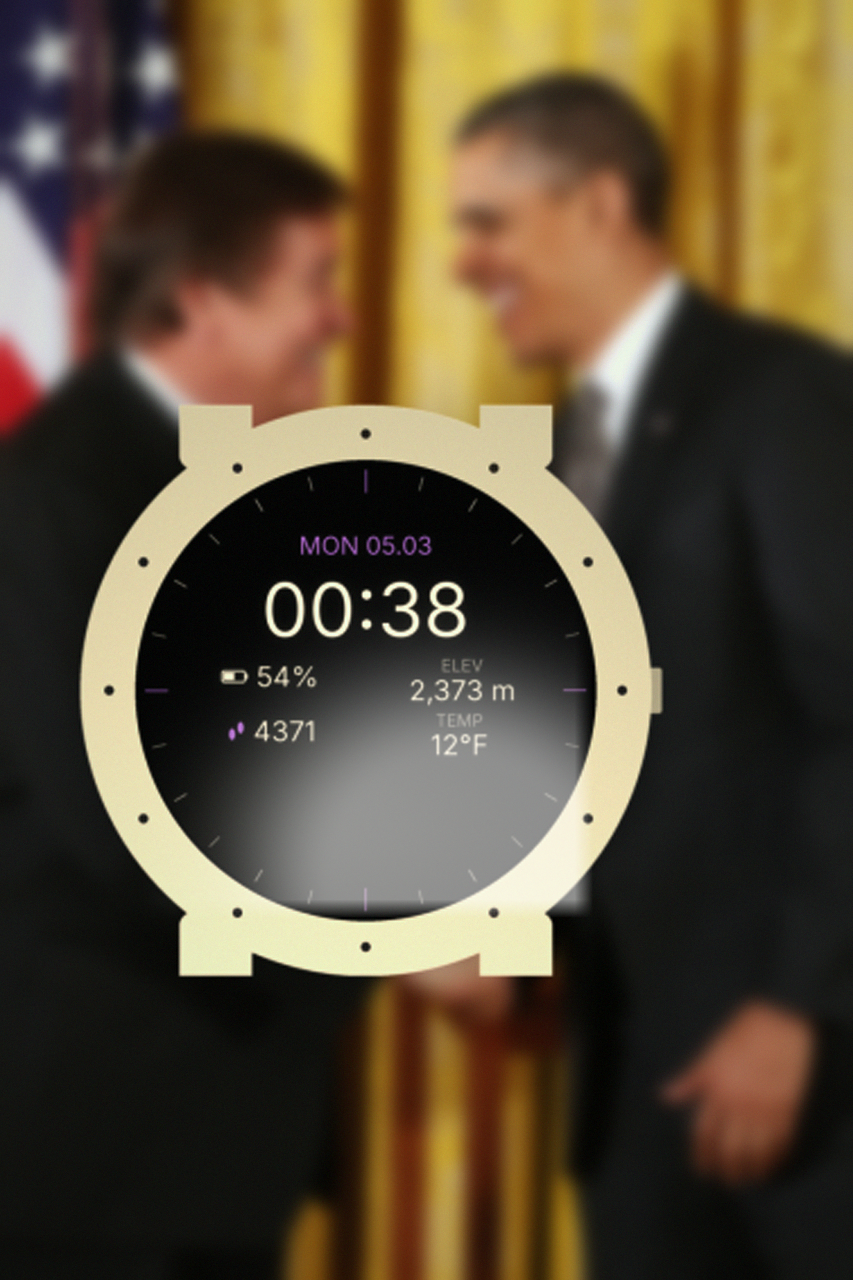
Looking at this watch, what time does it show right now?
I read 0:38
